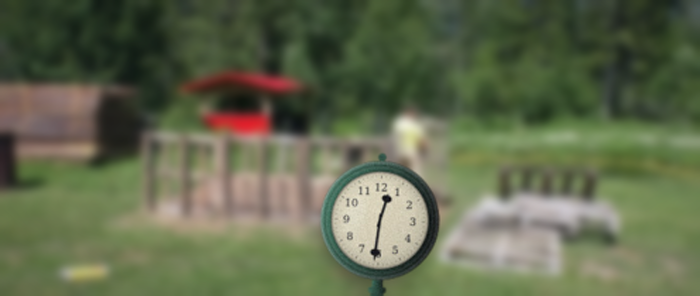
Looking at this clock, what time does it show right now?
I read 12:31
